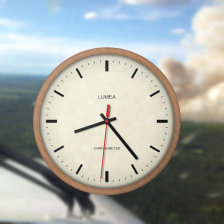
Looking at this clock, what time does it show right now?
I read 8:23:31
